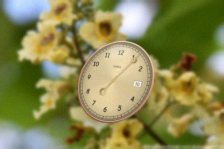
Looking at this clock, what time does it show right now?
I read 7:06
